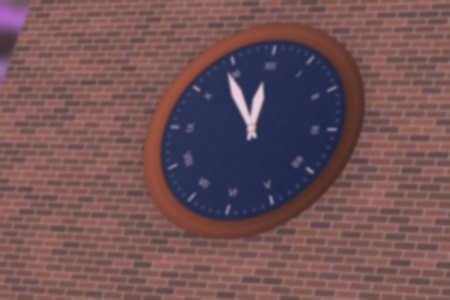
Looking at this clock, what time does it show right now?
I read 11:54
